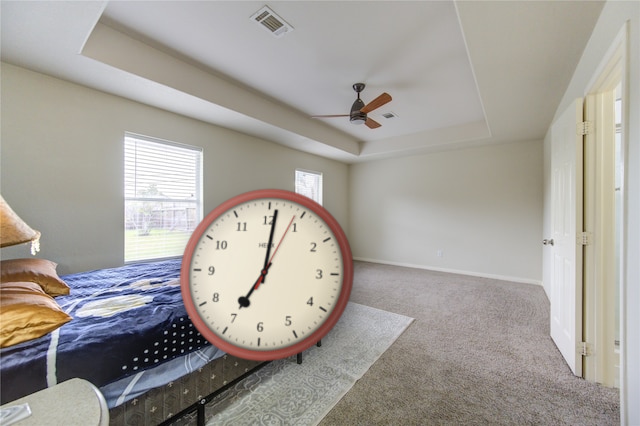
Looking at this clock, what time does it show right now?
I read 7:01:04
